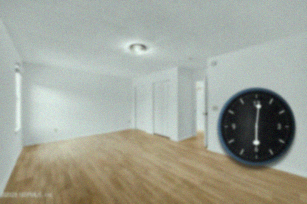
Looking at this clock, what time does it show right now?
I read 6:01
